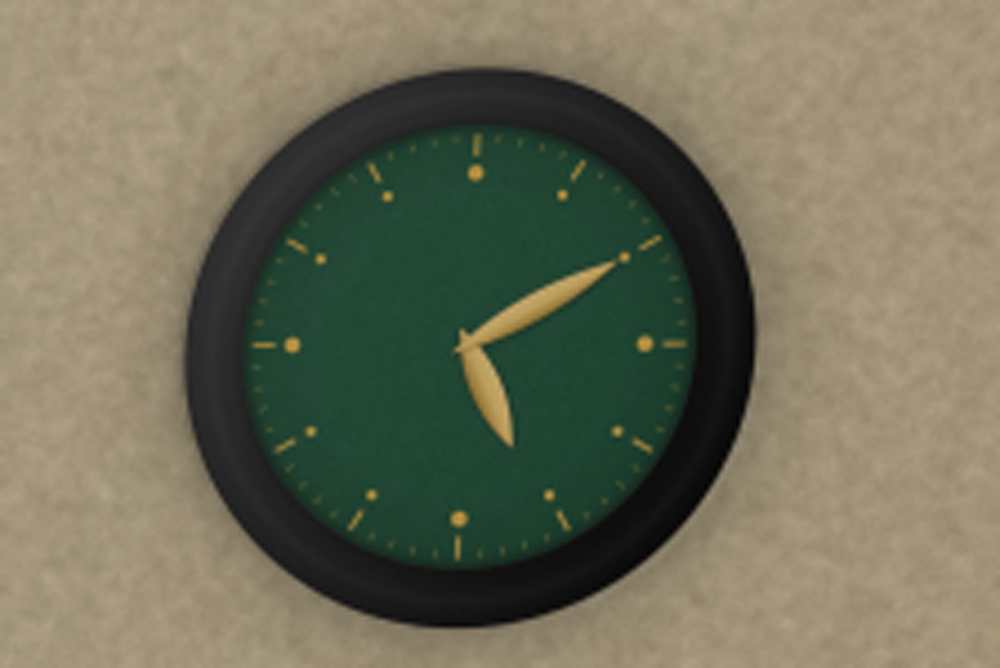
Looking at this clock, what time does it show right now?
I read 5:10
